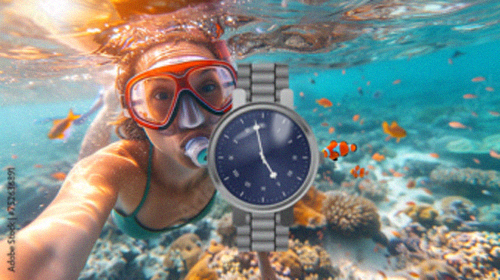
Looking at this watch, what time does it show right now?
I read 4:58
